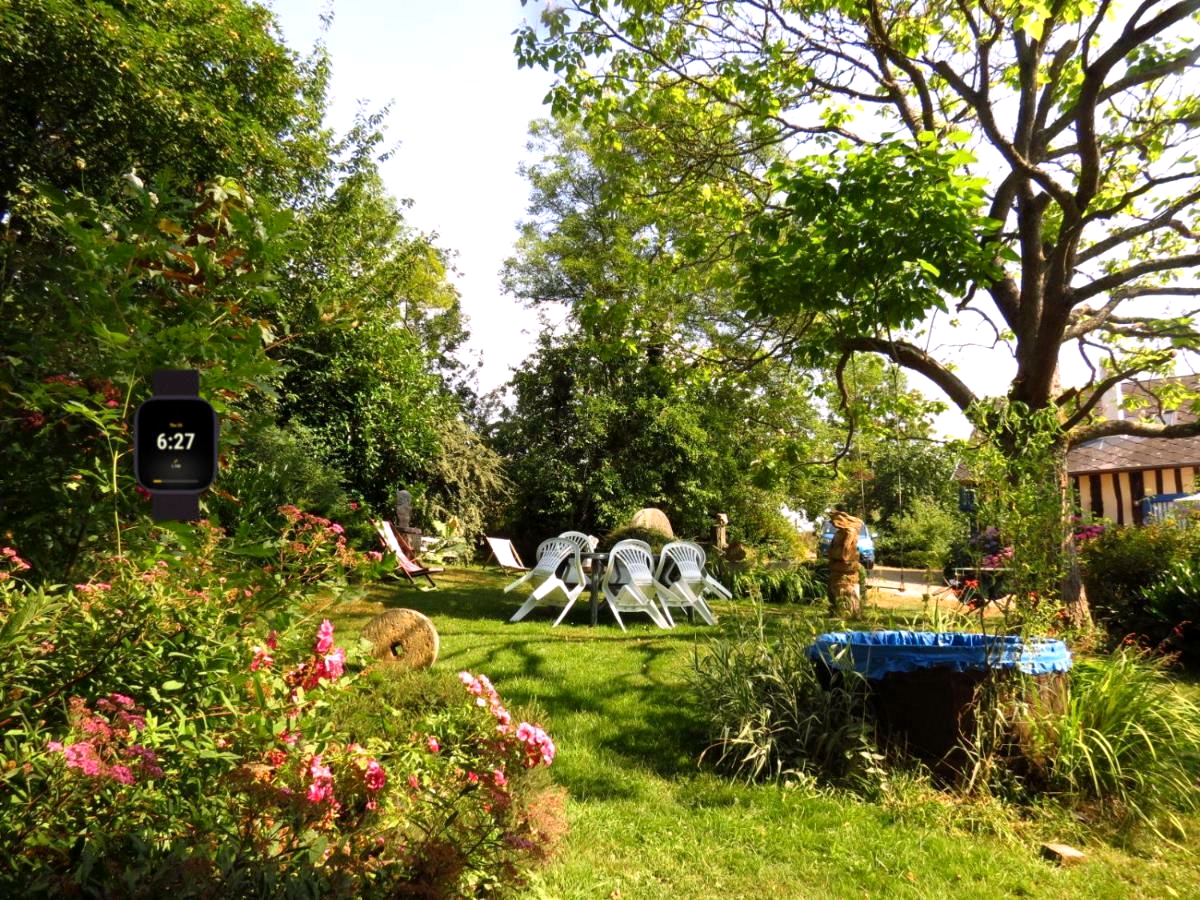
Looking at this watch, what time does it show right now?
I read 6:27
